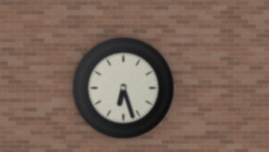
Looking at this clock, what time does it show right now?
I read 6:27
